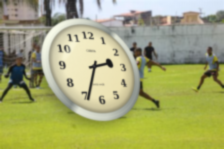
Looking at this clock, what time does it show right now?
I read 2:34
